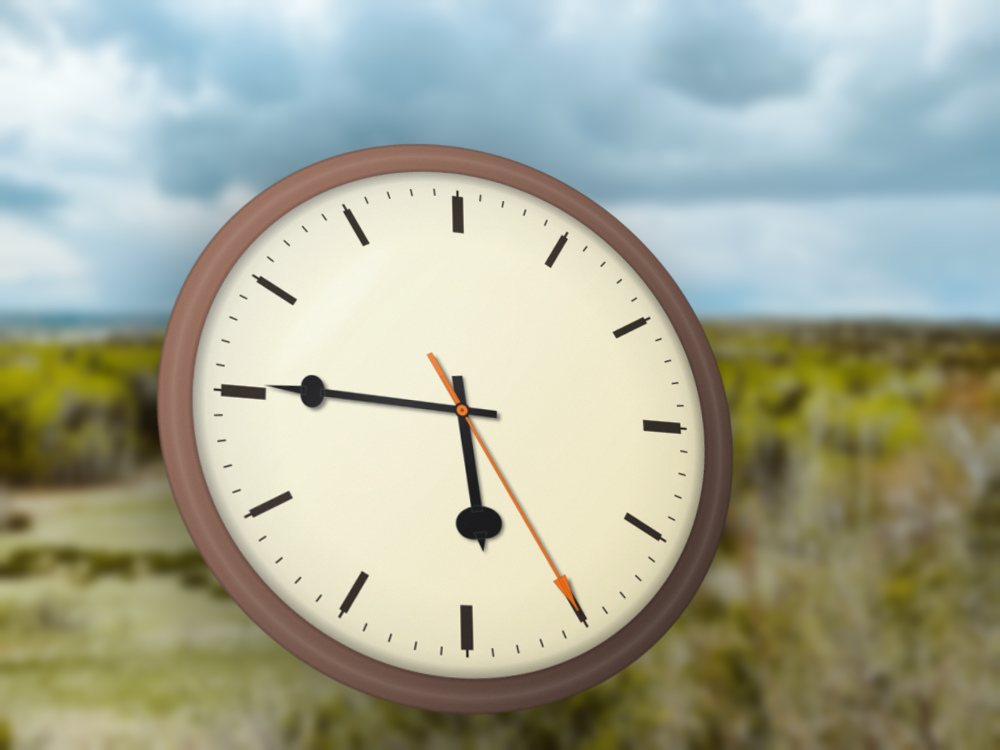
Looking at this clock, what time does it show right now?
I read 5:45:25
